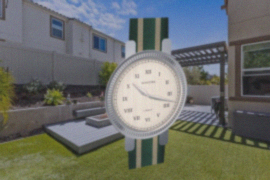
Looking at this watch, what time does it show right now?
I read 10:18
